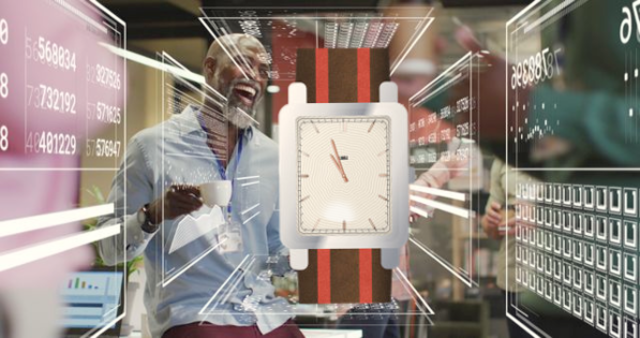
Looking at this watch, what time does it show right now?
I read 10:57
